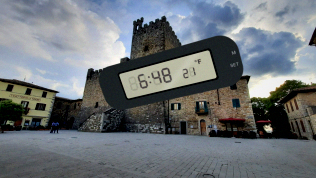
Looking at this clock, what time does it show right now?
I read 6:48
